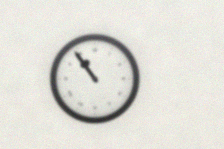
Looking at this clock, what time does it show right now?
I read 10:54
